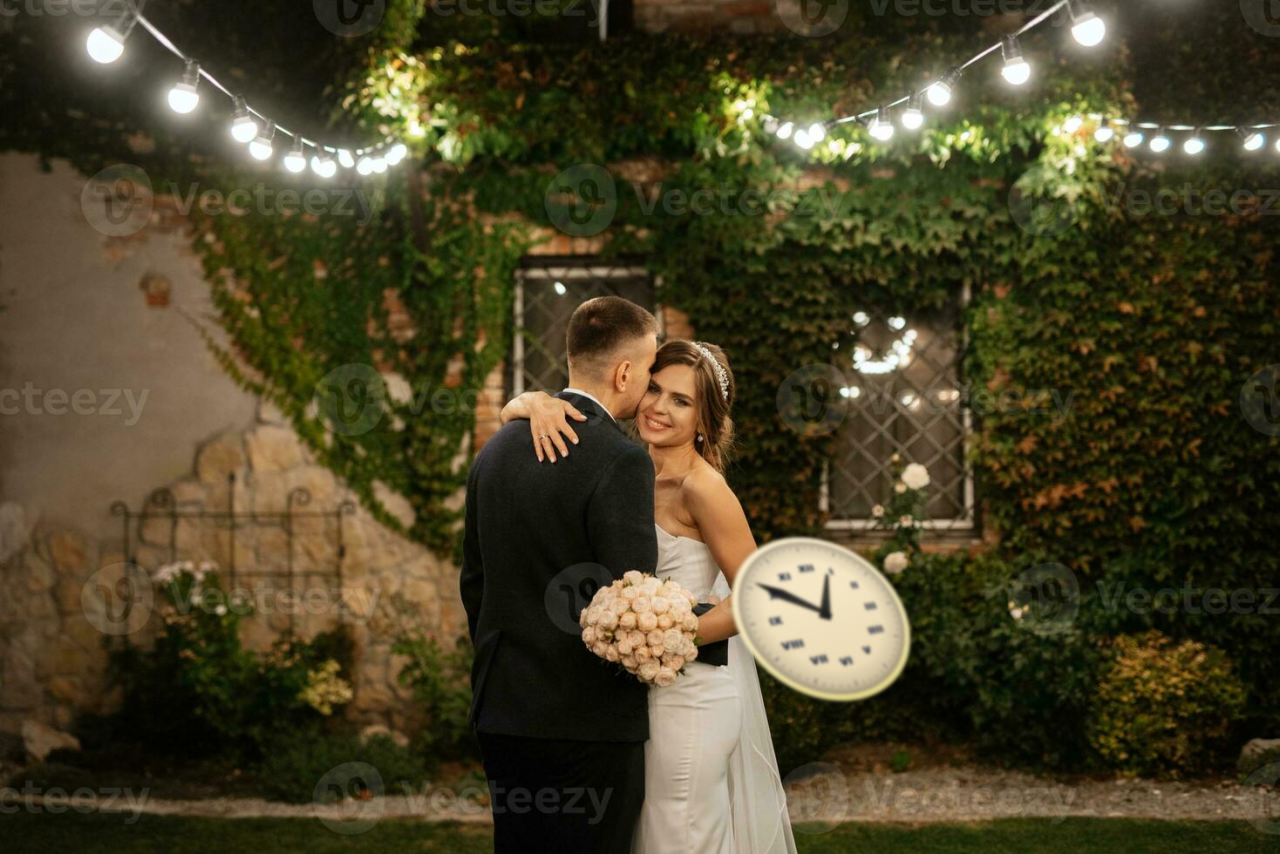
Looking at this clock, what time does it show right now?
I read 12:51
